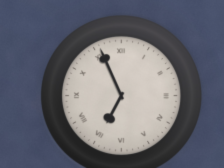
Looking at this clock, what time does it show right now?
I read 6:56
